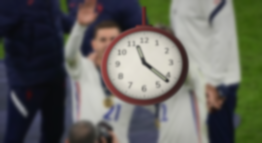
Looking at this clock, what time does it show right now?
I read 11:22
